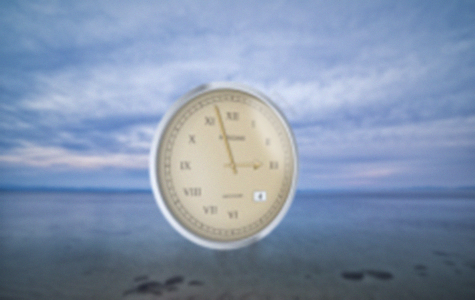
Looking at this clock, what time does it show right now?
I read 2:57
